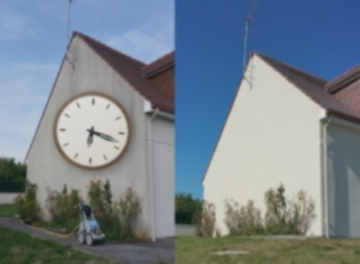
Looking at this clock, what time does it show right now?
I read 6:18
